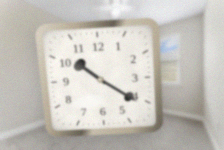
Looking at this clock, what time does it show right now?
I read 10:21
